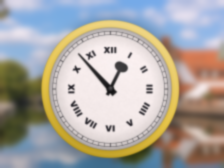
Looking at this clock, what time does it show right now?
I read 12:53
